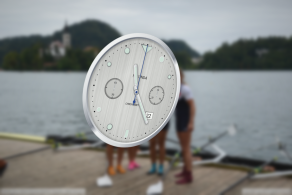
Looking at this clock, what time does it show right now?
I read 11:24
